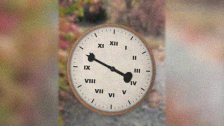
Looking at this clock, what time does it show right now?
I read 3:49
